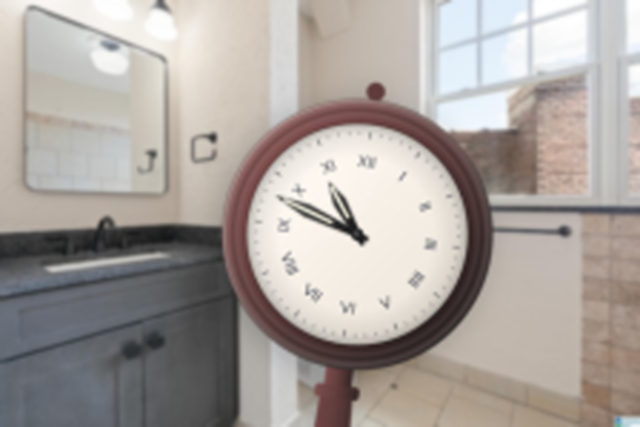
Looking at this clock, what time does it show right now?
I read 10:48
